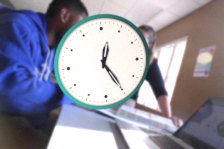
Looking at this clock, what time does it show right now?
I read 12:25
